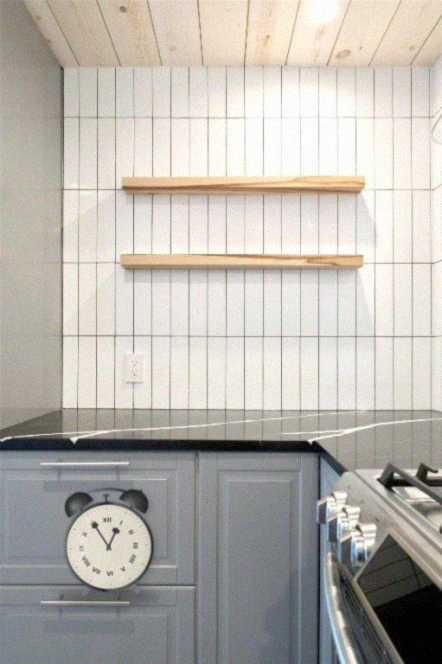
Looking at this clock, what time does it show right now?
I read 12:55
